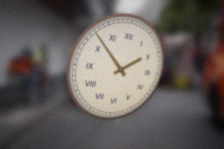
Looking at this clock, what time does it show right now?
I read 1:52
